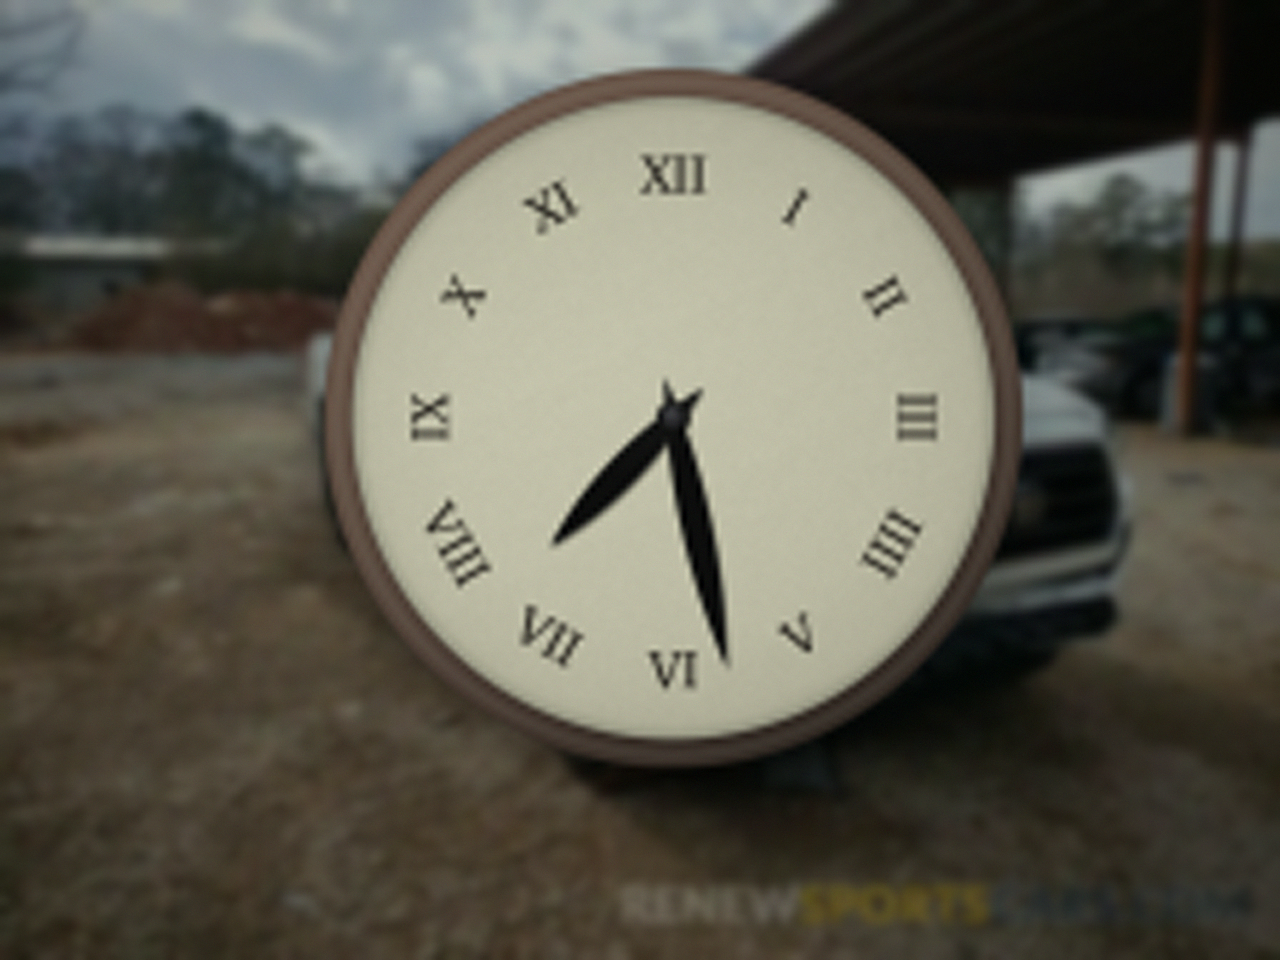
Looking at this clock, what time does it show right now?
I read 7:28
